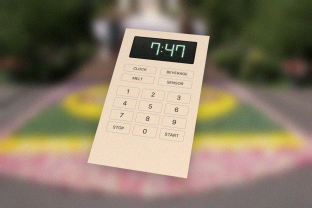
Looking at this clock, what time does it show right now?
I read 7:47
